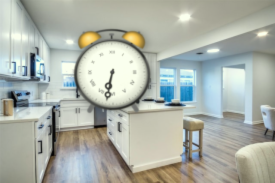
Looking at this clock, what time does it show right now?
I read 6:32
